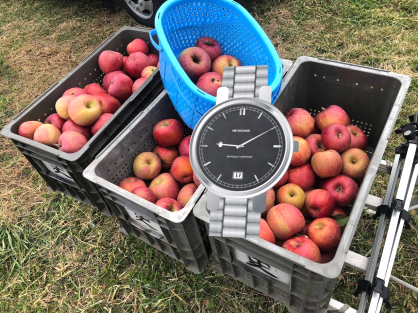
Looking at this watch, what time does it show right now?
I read 9:10
